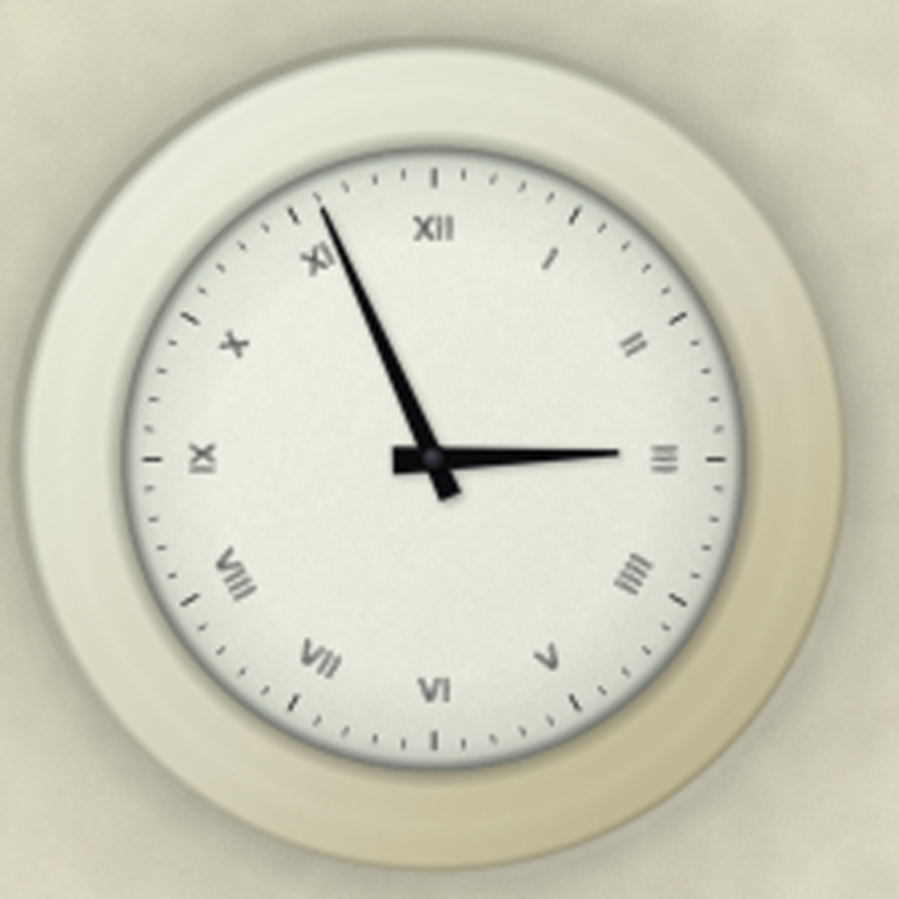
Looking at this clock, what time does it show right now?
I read 2:56
